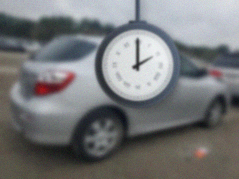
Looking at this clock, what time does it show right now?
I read 2:00
